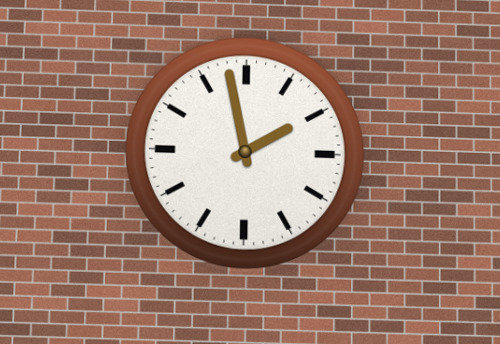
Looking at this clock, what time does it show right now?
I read 1:58
